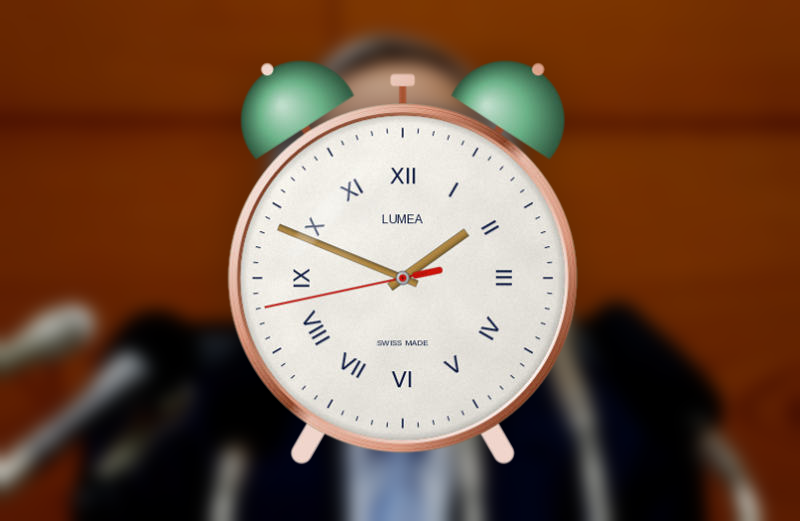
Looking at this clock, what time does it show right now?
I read 1:48:43
